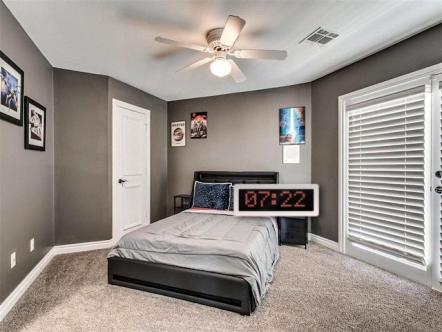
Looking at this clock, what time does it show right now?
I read 7:22
